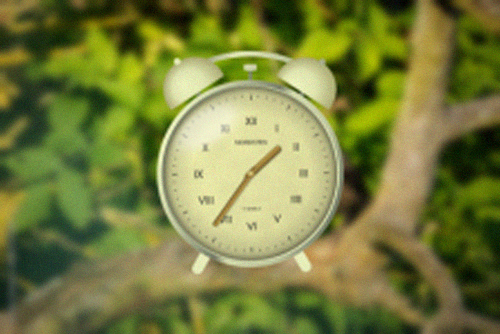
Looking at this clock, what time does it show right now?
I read 1:36
